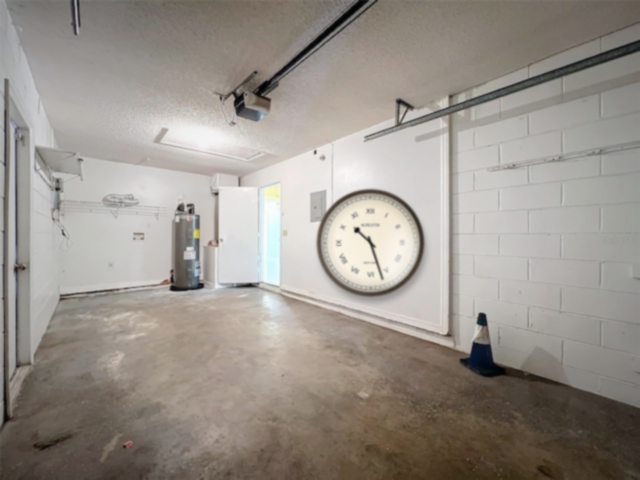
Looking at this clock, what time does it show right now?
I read 10:27
